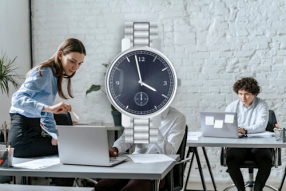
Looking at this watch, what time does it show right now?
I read 3:58
